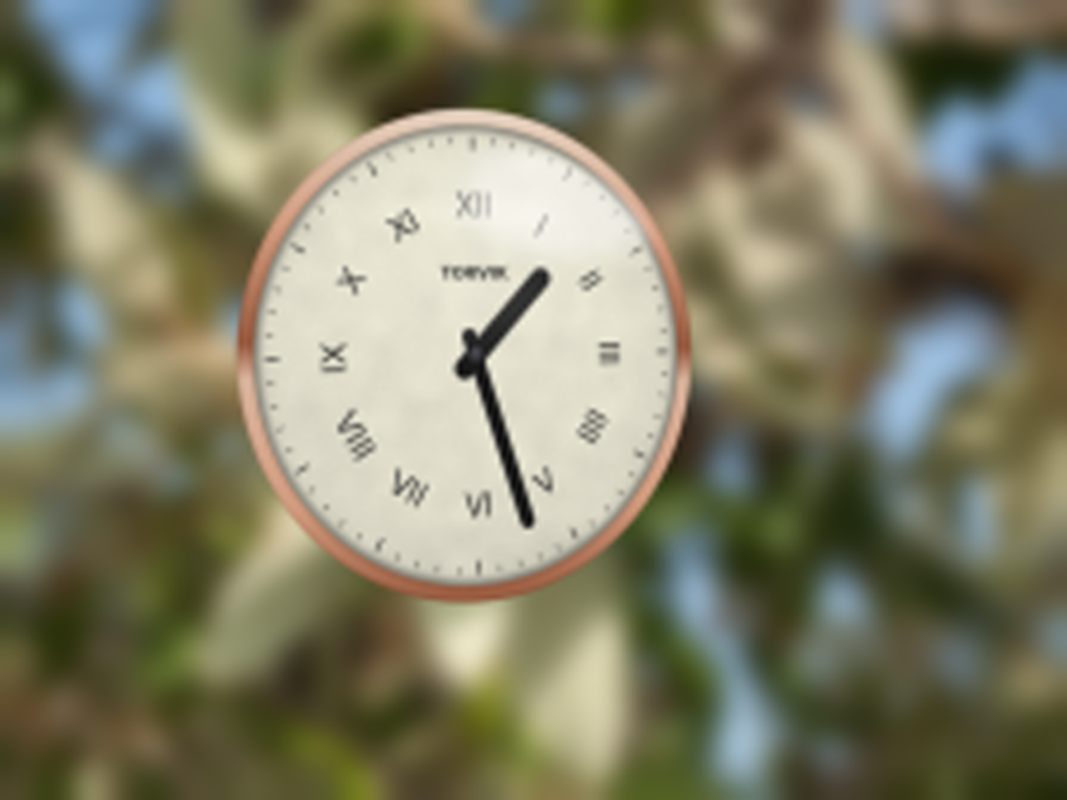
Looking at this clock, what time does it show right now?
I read 1:27
